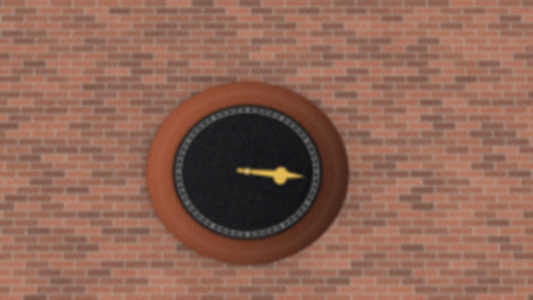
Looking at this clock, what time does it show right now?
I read 3:16
